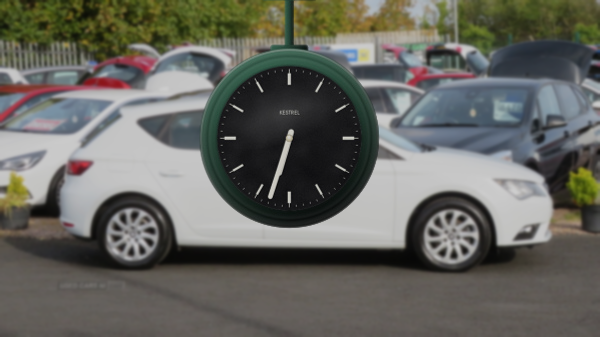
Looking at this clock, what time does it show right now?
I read 6:33
